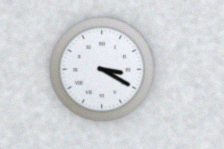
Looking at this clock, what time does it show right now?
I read 3:20
